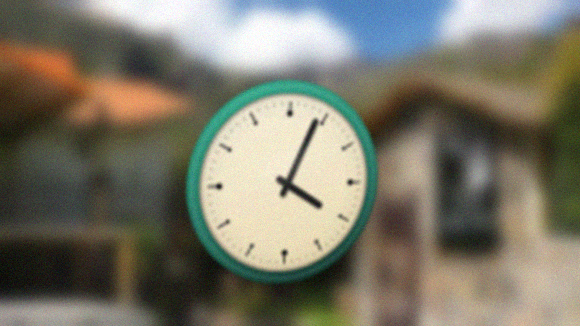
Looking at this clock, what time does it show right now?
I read 4:04
